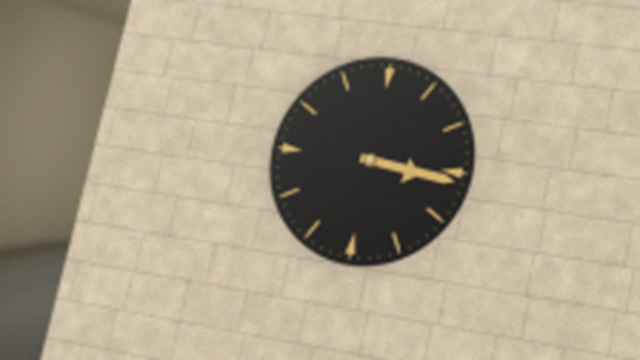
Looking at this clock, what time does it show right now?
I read 3:16
